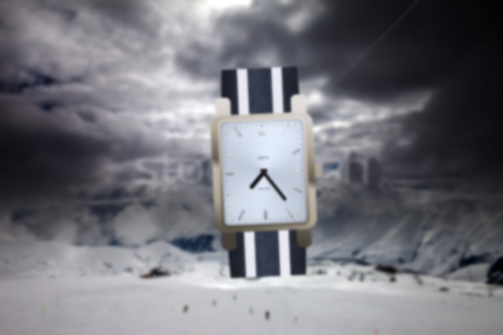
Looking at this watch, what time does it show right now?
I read 7:24
